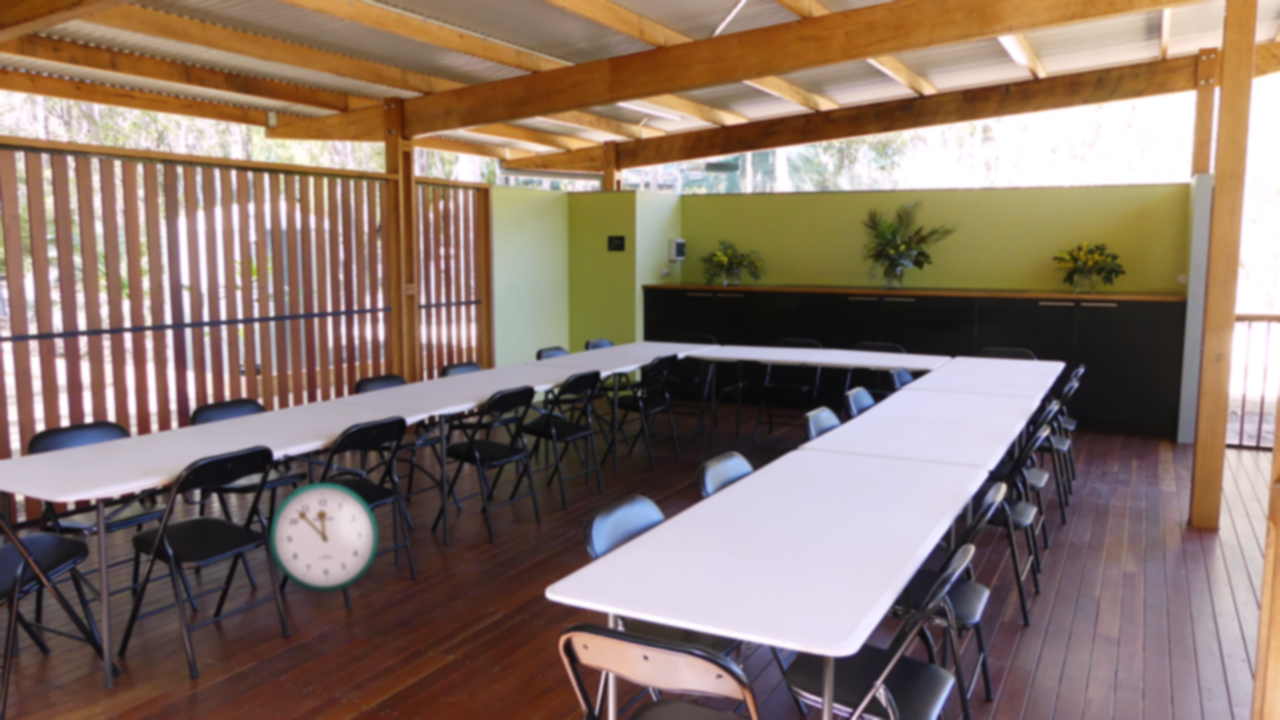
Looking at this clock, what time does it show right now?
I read 11:53
